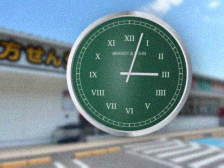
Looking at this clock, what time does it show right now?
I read 3:03
